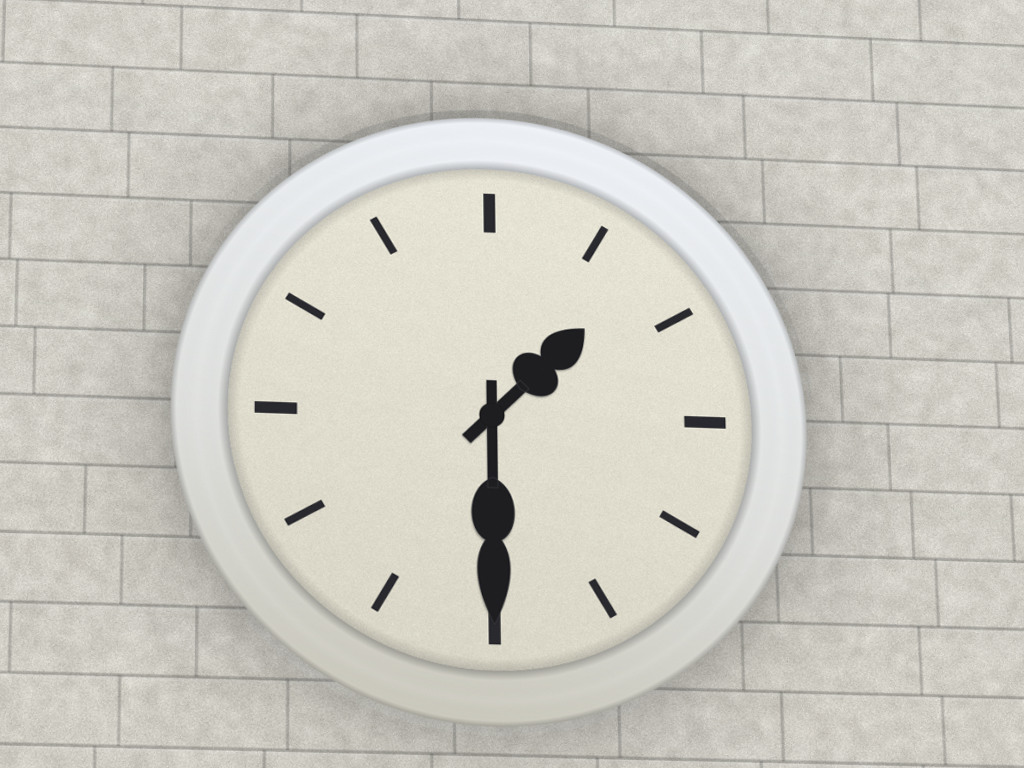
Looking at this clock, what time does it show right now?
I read 1:30
